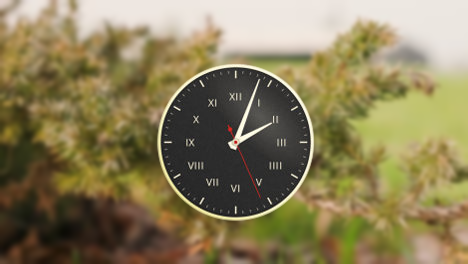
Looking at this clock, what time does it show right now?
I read 2:03:26
